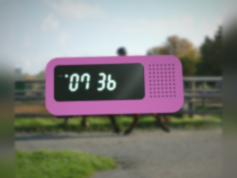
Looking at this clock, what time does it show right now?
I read 7:36
